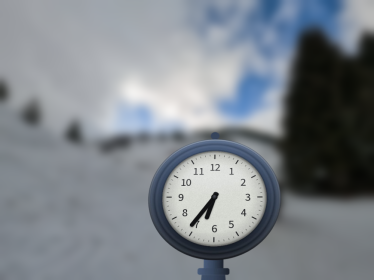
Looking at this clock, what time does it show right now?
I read 6:36
